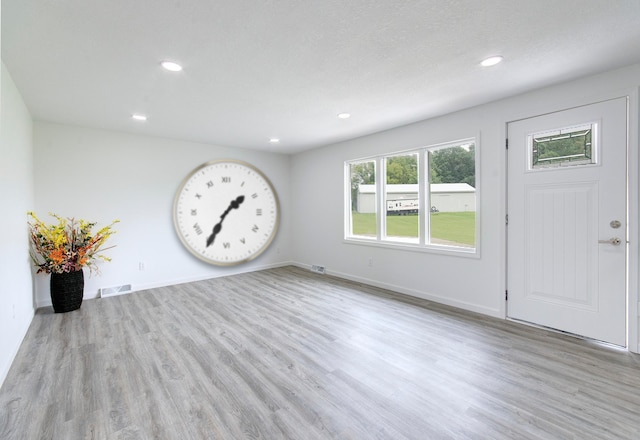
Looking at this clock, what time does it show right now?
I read 1:35
